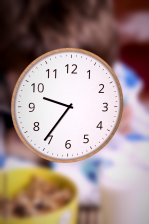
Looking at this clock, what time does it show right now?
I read 9:36
